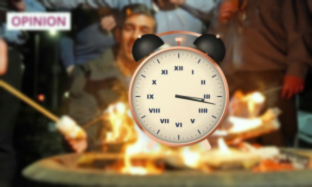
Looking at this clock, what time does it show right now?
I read 3:17
